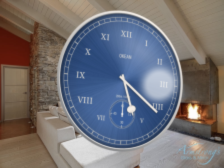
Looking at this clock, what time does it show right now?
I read 5:21
